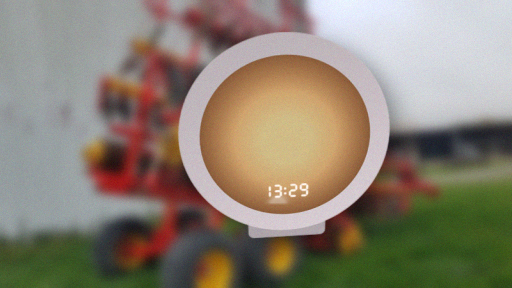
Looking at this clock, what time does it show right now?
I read 13:29
